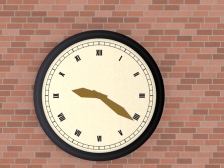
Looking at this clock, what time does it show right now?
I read 9:21
